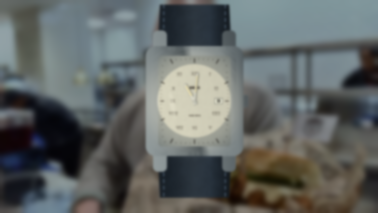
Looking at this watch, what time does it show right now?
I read 11:01
